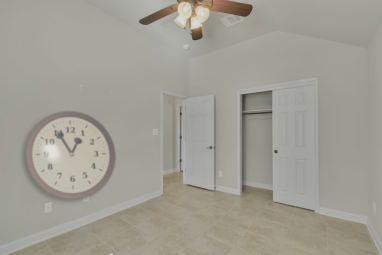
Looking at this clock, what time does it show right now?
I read 12:55
